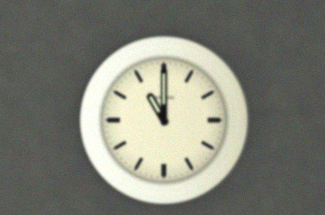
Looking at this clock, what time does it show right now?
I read 11:00
